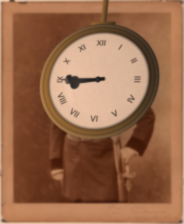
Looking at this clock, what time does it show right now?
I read 8:45
